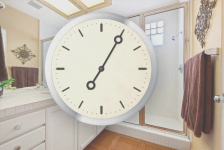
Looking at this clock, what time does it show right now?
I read 7:05
